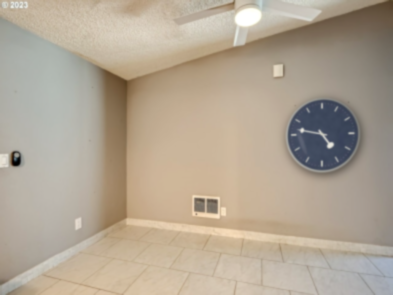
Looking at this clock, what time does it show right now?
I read 4:47
